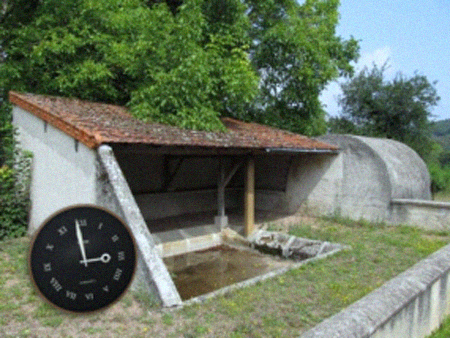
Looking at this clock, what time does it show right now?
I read 2:59
